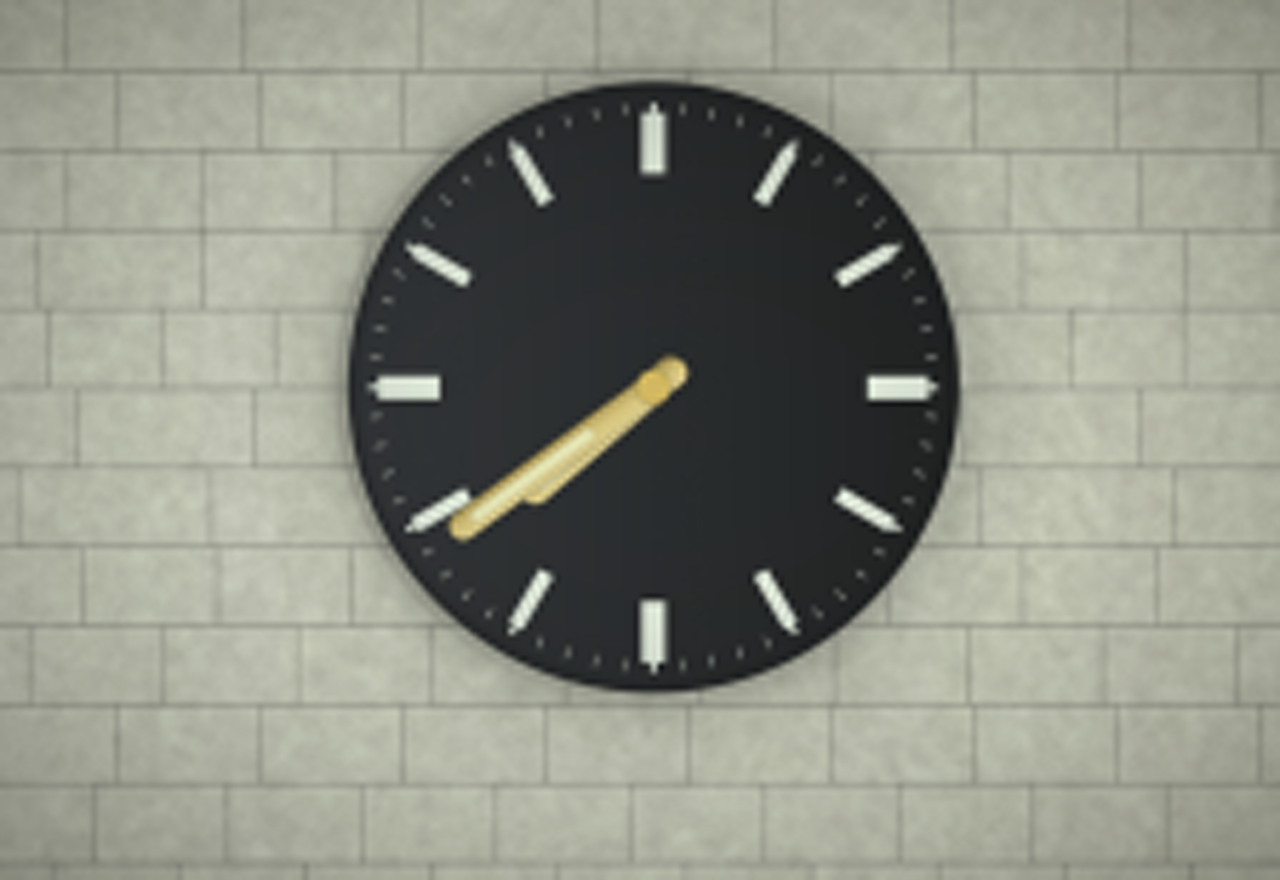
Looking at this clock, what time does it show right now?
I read 7:39
